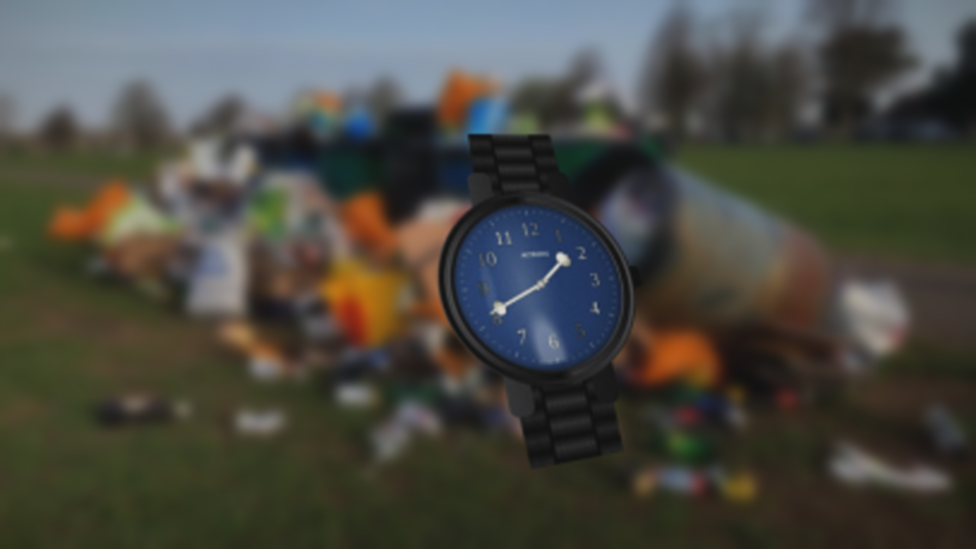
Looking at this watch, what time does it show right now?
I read 1:41
